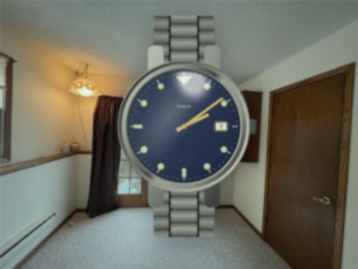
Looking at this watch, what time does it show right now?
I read 2:09
